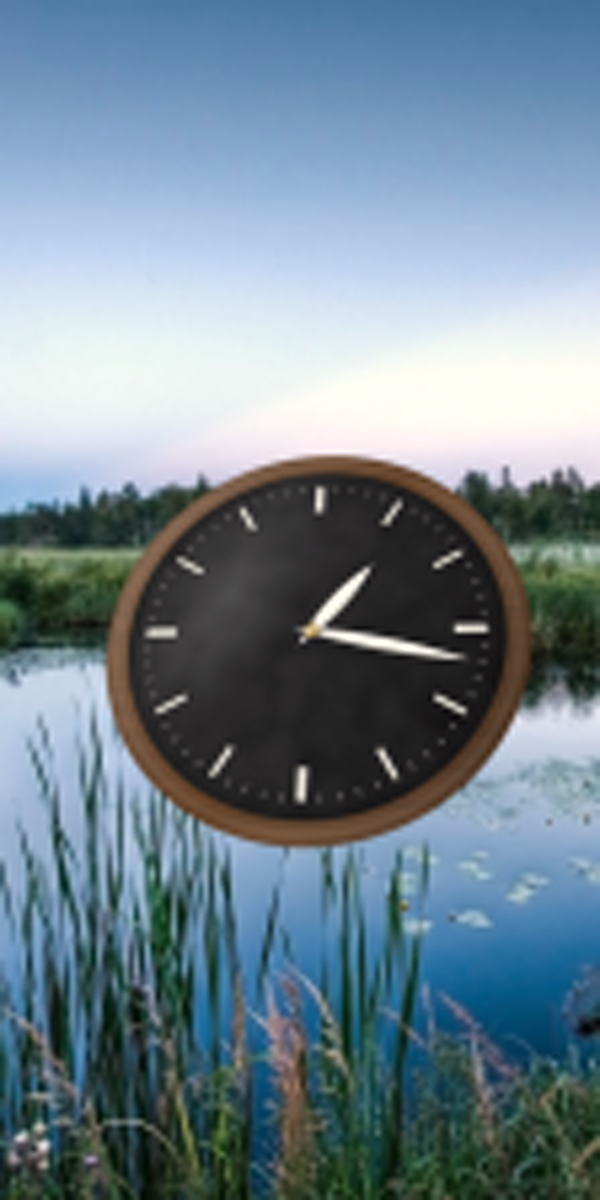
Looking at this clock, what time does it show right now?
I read 1:17
